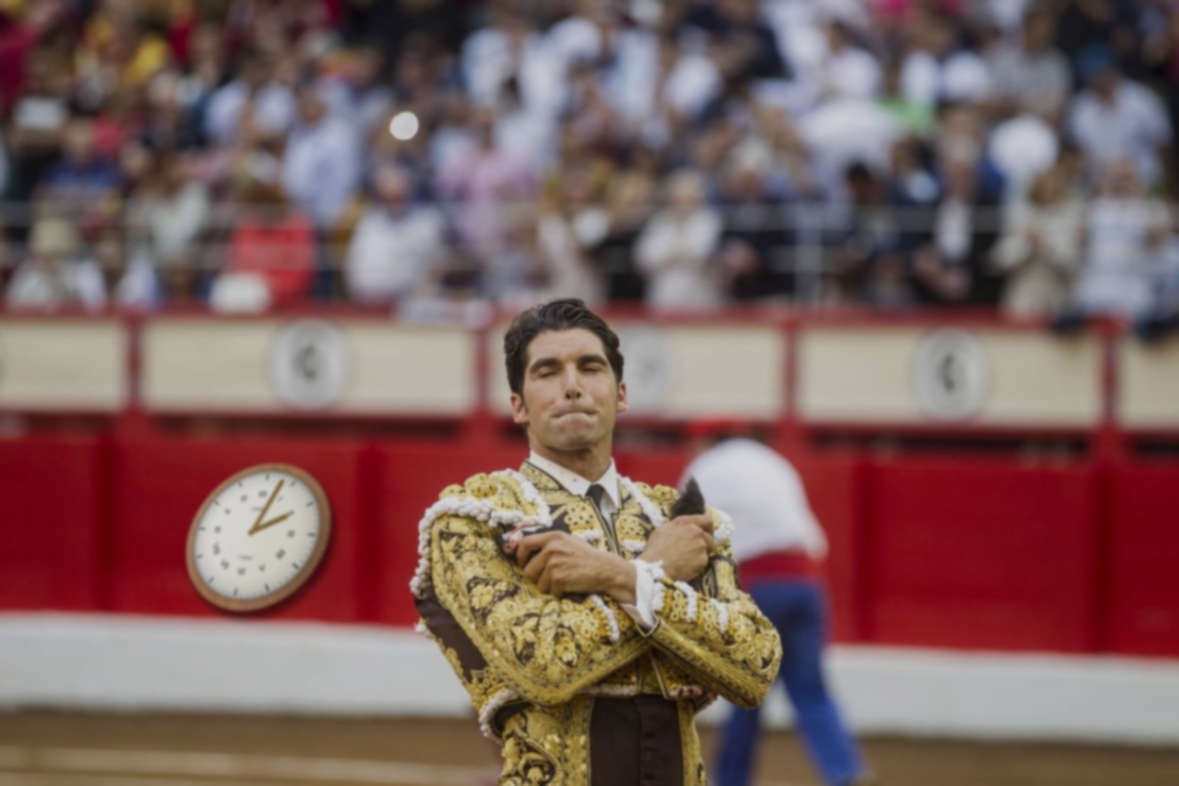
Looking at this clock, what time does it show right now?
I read 2:03
